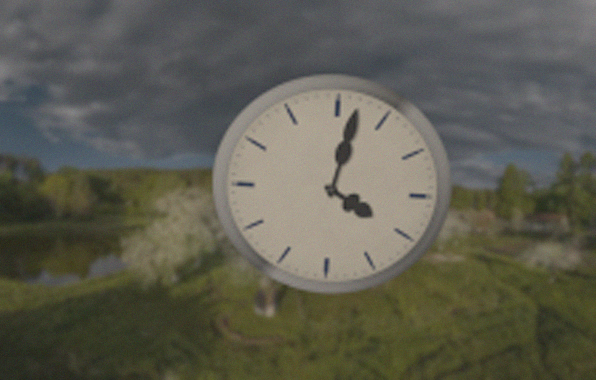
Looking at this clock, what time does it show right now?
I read 4:02
